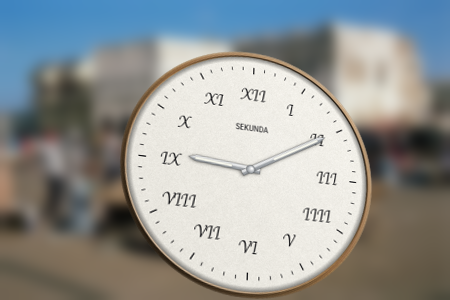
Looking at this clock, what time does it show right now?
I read 9:10
